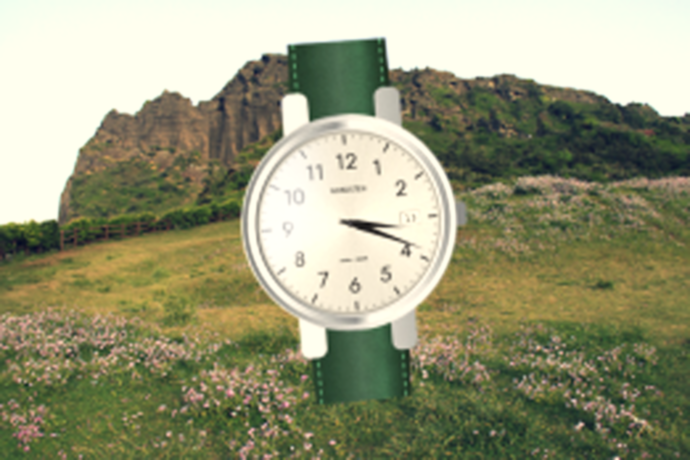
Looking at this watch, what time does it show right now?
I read 3:19
